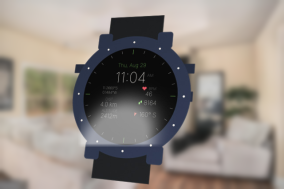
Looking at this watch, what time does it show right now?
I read 11:04
